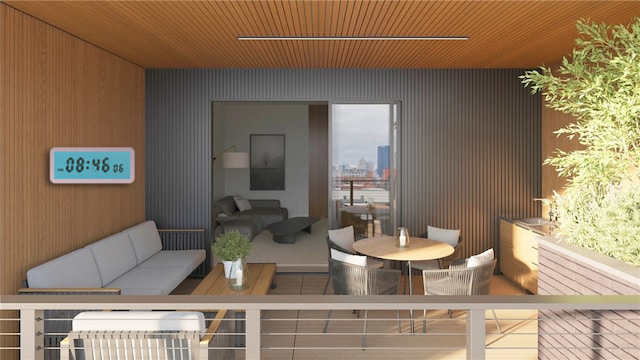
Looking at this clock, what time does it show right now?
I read 8:46:06
